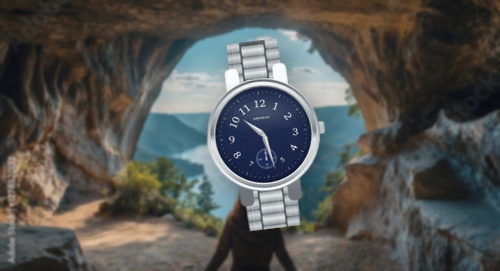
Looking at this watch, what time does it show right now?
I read 10:28
